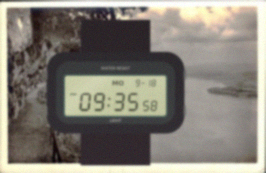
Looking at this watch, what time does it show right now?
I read 9:35
